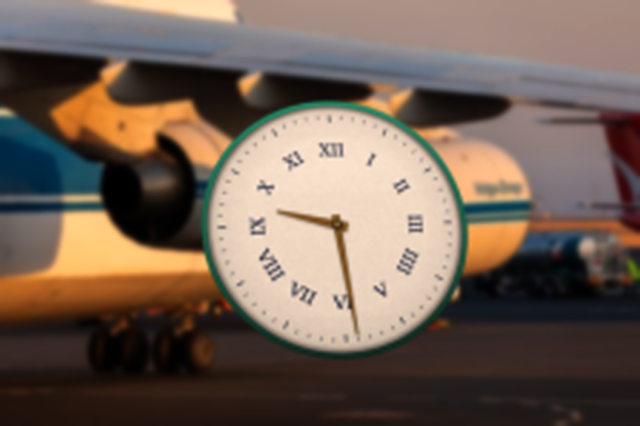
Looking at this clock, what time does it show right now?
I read 9:29
